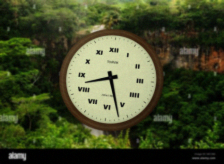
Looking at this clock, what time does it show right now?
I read 8:27
